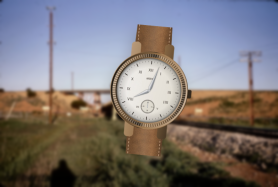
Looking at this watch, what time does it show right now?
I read 8:03
